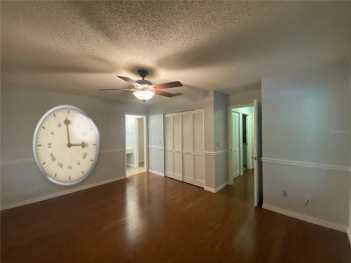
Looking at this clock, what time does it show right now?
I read 2:59
